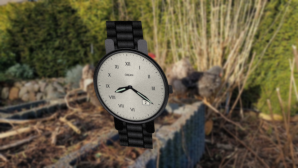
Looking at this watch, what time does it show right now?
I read 8:21
